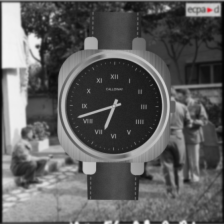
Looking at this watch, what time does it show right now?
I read 6:42
